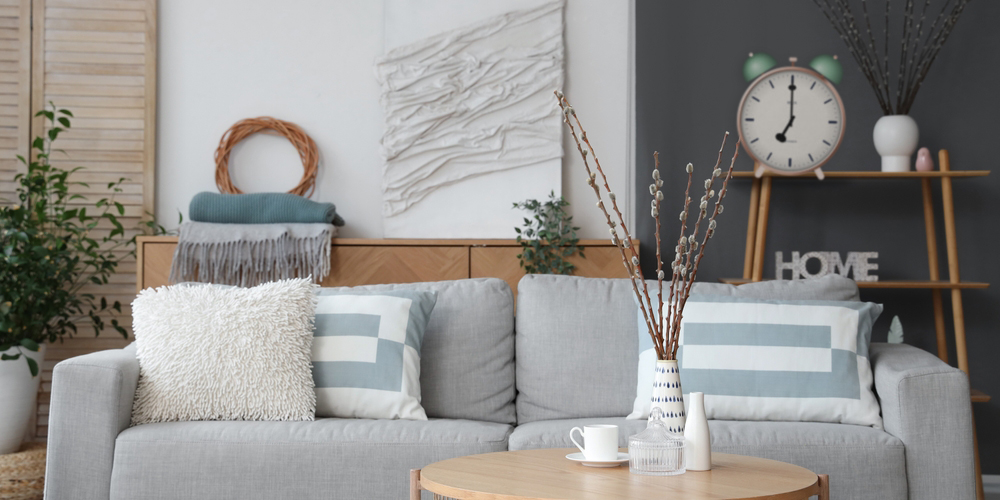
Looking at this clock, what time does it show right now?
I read 7:00
